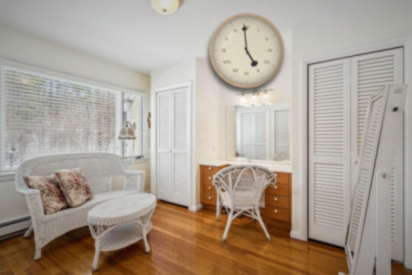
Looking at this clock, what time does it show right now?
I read 4:59
